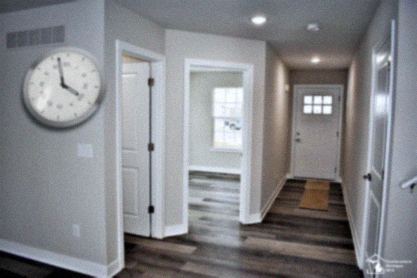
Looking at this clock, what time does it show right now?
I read 3:57
